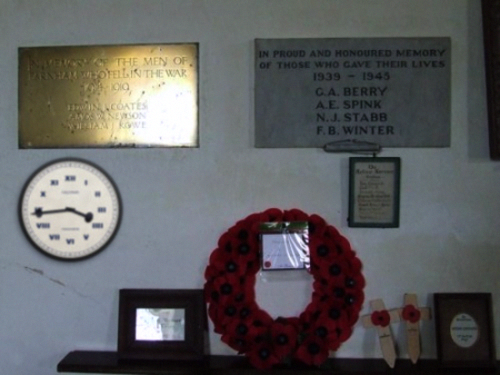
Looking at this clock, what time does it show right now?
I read 3:44
